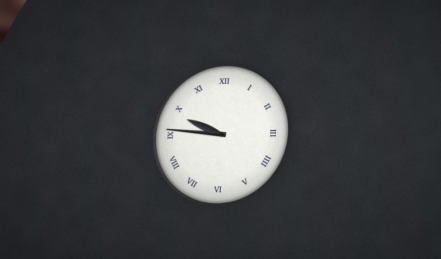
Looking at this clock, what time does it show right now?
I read 9:46
